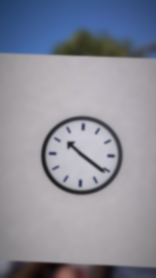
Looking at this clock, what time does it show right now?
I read 10:21
